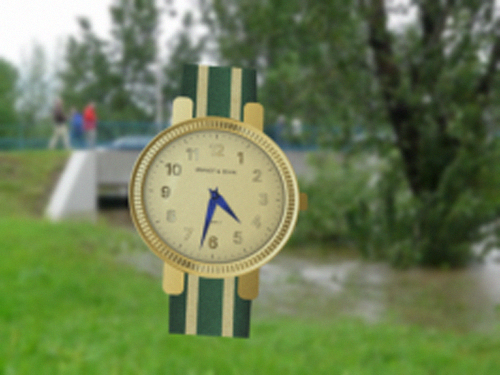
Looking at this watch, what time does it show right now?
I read 4:32
